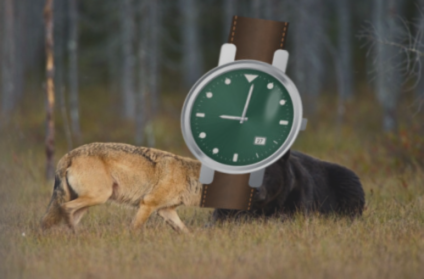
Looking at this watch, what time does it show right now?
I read 9:01
